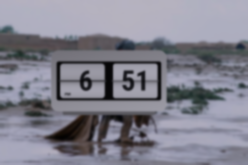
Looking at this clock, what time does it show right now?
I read 6:51
